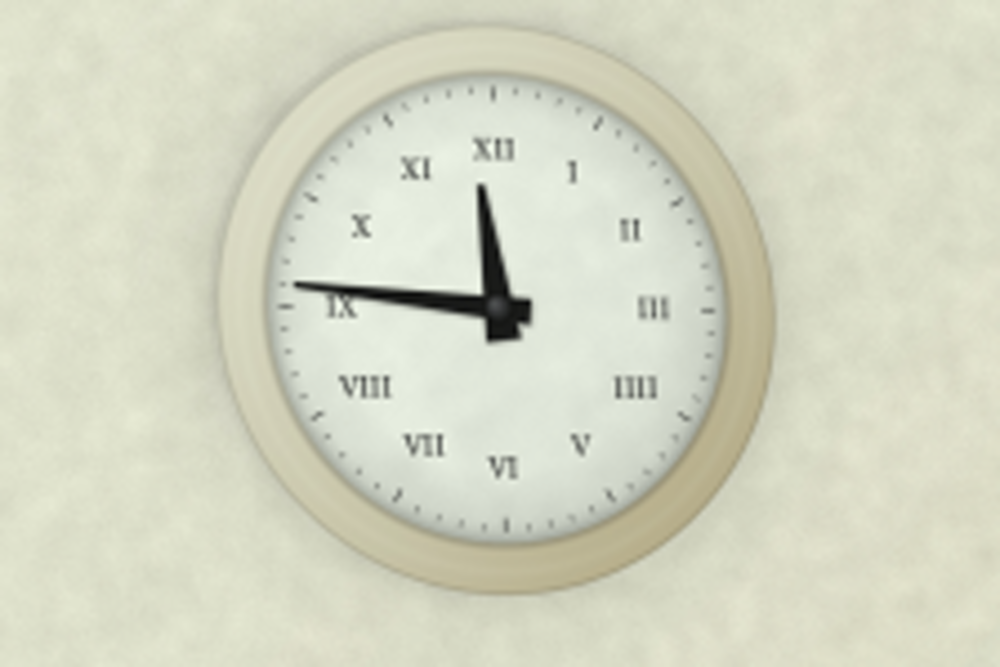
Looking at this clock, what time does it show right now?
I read 11:46
